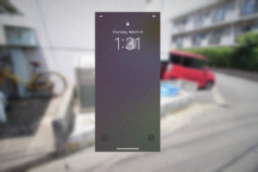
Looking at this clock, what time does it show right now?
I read 1:31
